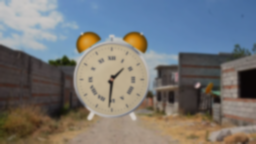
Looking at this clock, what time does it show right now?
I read 1:31
